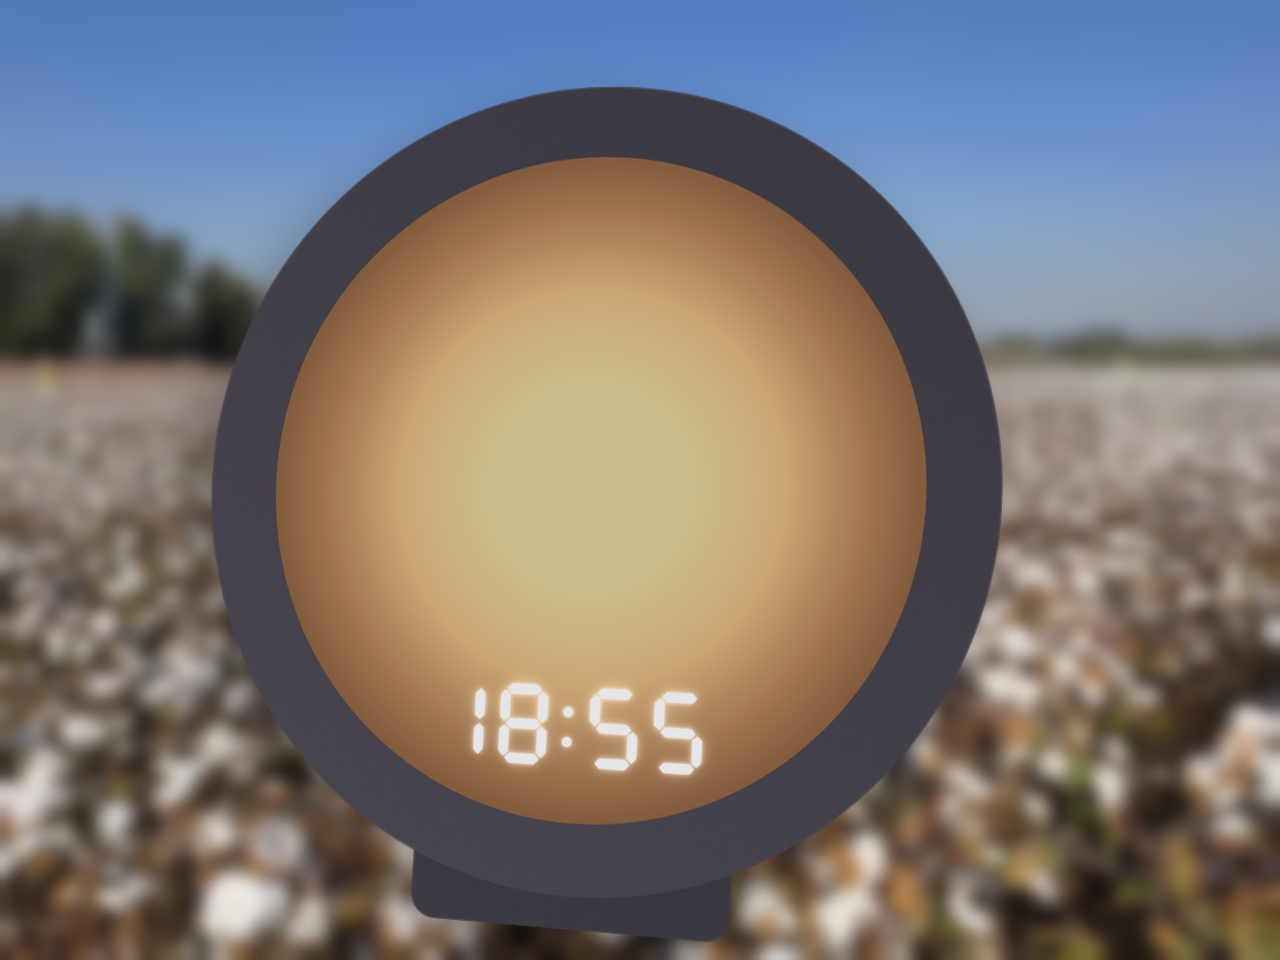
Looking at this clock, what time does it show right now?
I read 18:55
